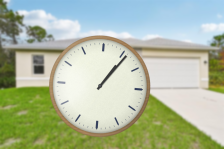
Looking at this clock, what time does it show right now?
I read 1:06
